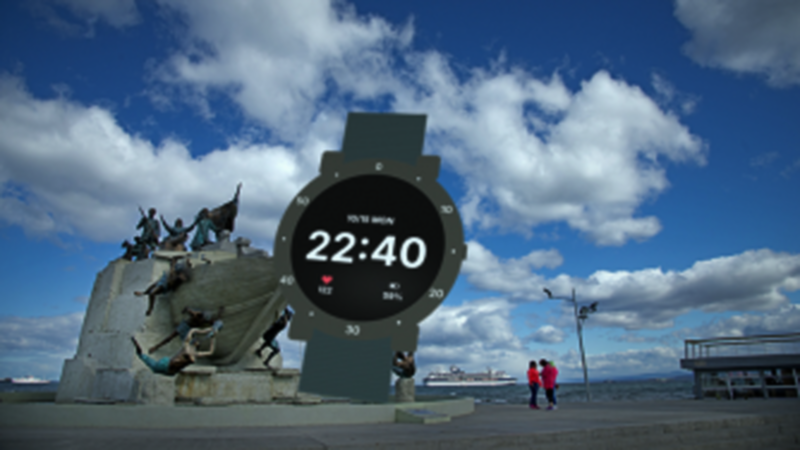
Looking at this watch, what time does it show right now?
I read 22:40
